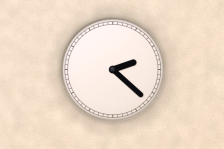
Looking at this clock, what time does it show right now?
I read 2:22
